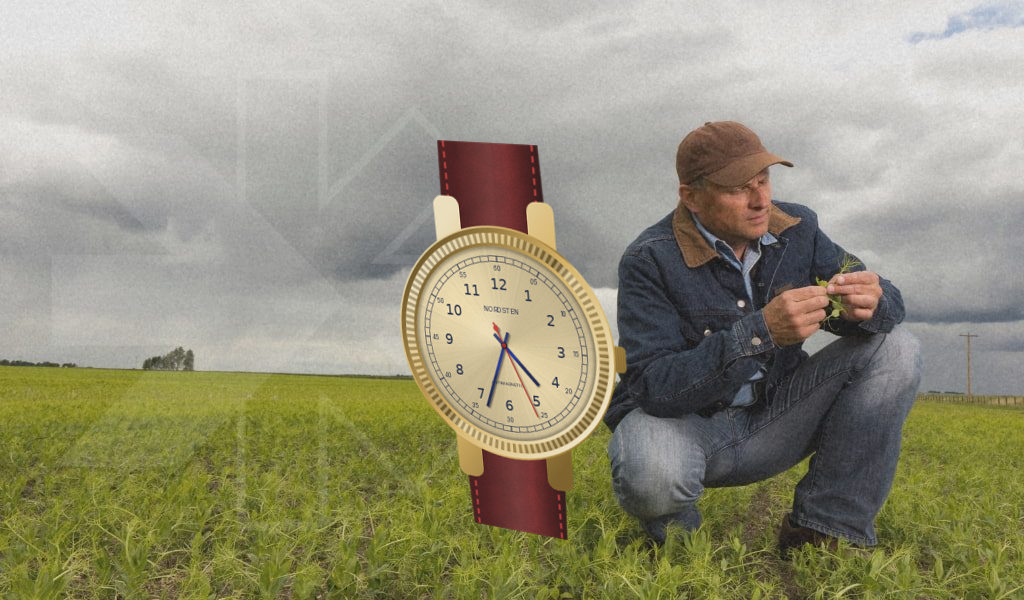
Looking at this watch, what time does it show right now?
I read 4:33:26
